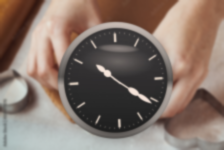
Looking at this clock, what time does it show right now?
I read 10:21
